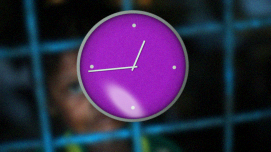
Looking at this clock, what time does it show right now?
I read 12:44
